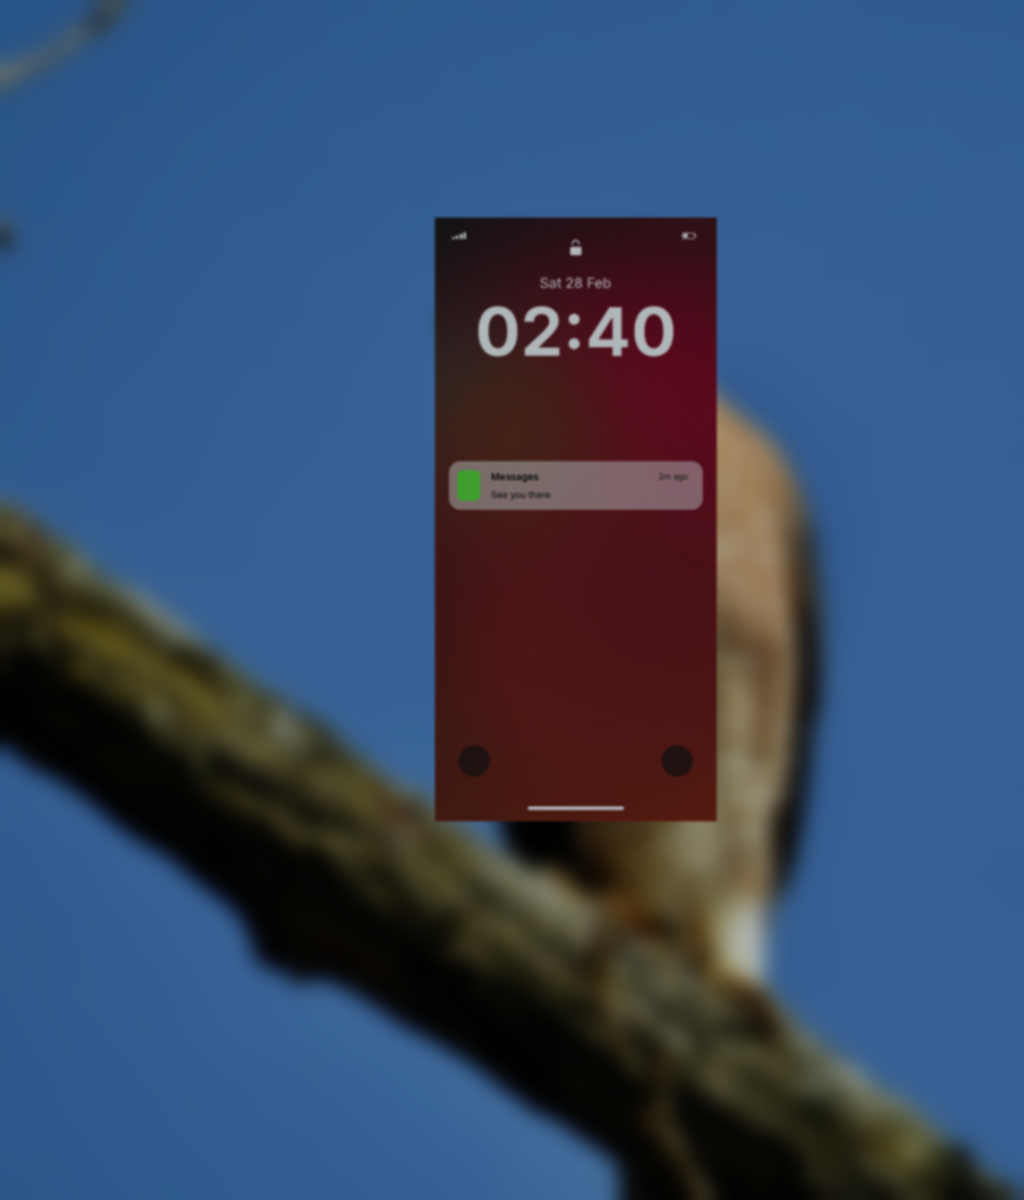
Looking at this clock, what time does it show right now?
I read 2:40
